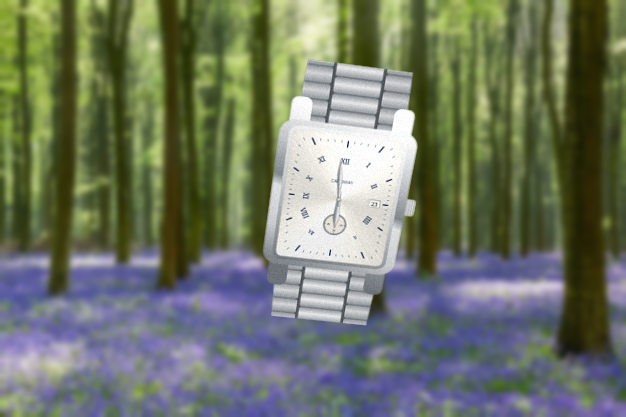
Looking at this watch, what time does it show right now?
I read 5:59
